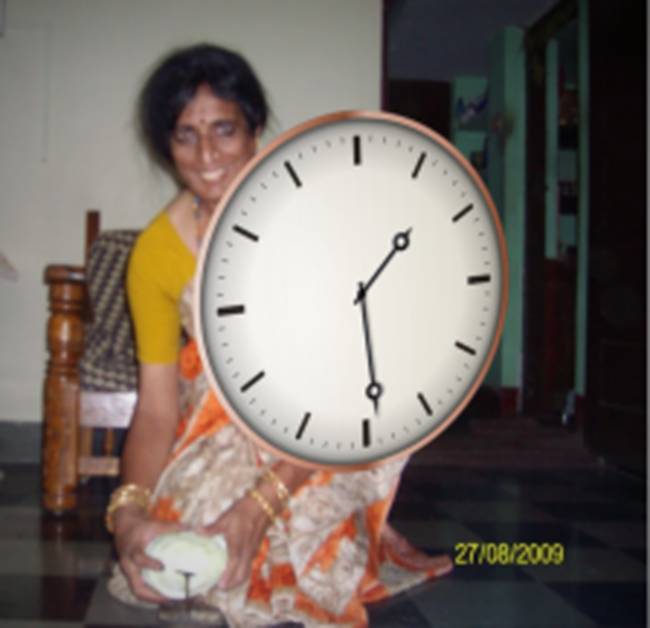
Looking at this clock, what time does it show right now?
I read 1:29
